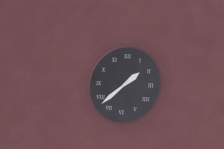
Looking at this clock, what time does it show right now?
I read 1:38
